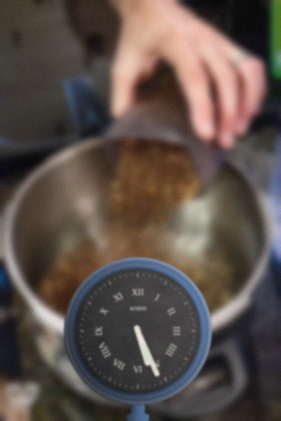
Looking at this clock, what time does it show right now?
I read 5:26
